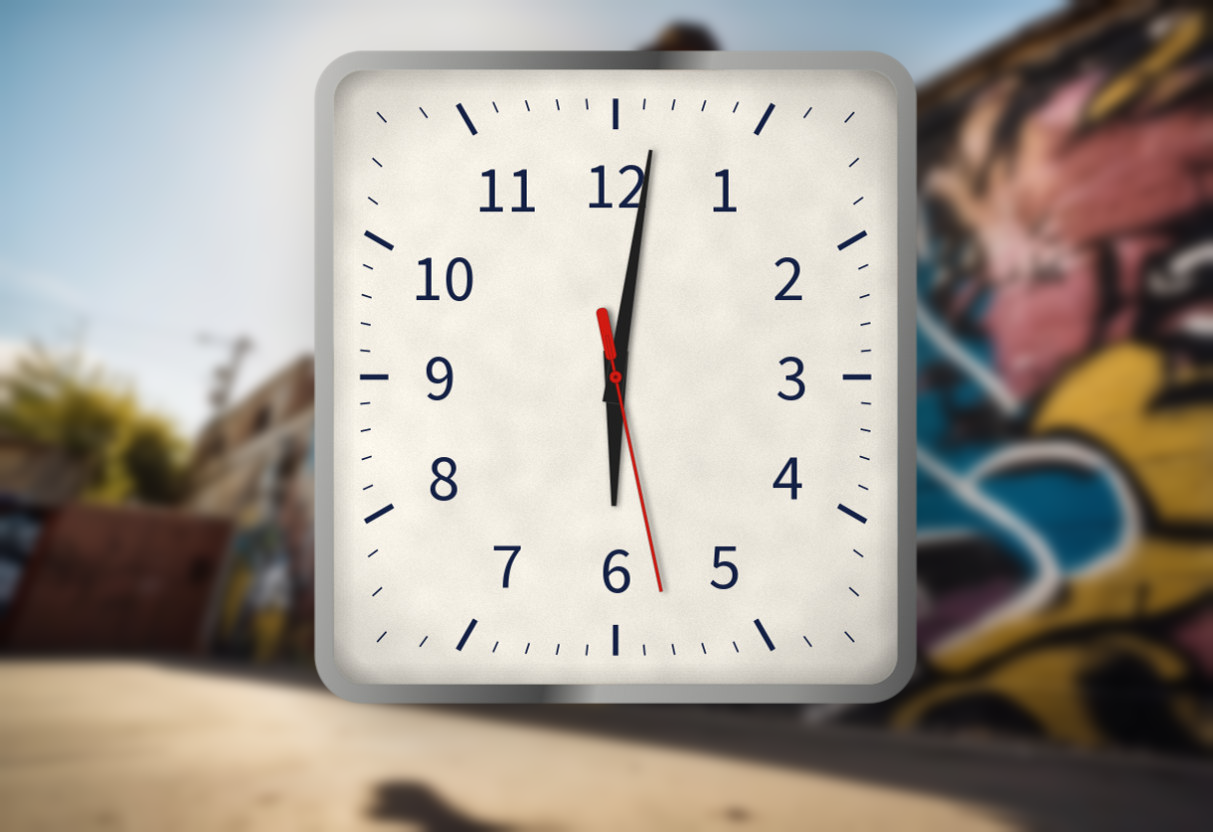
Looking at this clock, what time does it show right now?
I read 6:01:28
